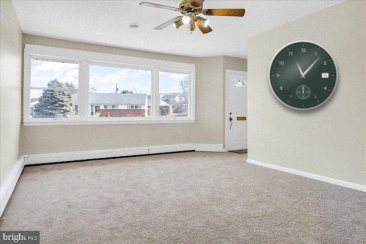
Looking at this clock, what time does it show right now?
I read 11:07
